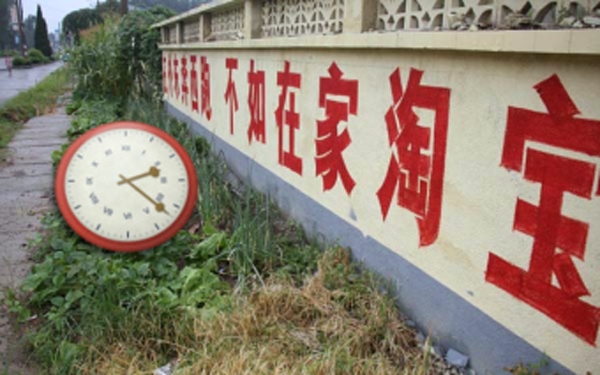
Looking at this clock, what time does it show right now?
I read 2:22
